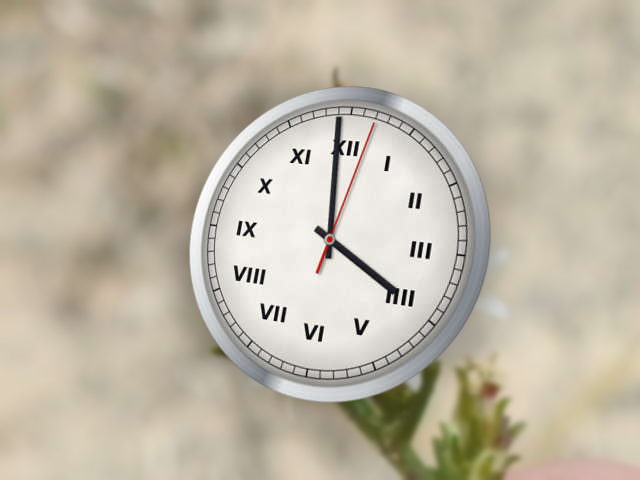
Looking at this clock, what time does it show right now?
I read 3:59:02
